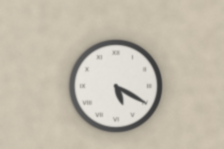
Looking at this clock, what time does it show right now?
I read 5:20
